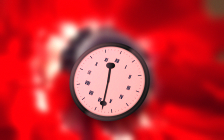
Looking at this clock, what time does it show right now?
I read 11:28
